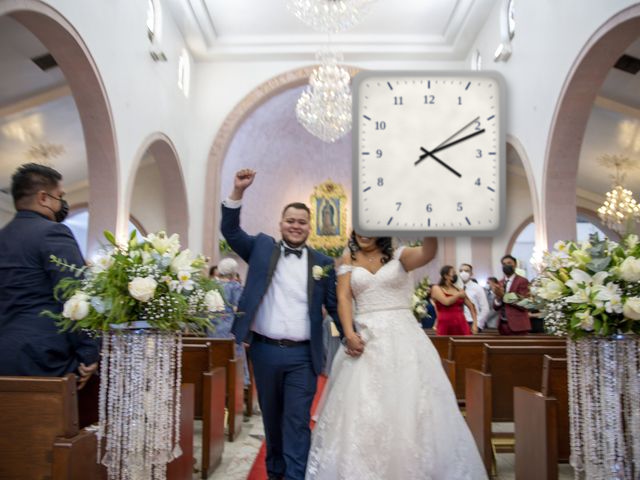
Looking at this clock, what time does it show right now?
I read 4:11:09
